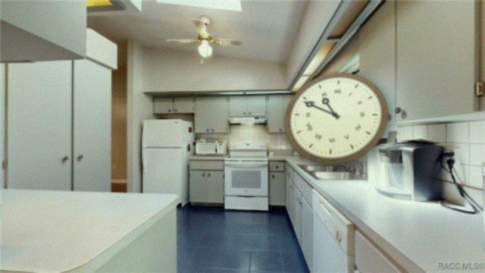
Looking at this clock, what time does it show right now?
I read 10:49
